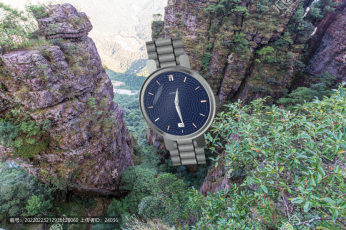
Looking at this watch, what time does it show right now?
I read 12:29
